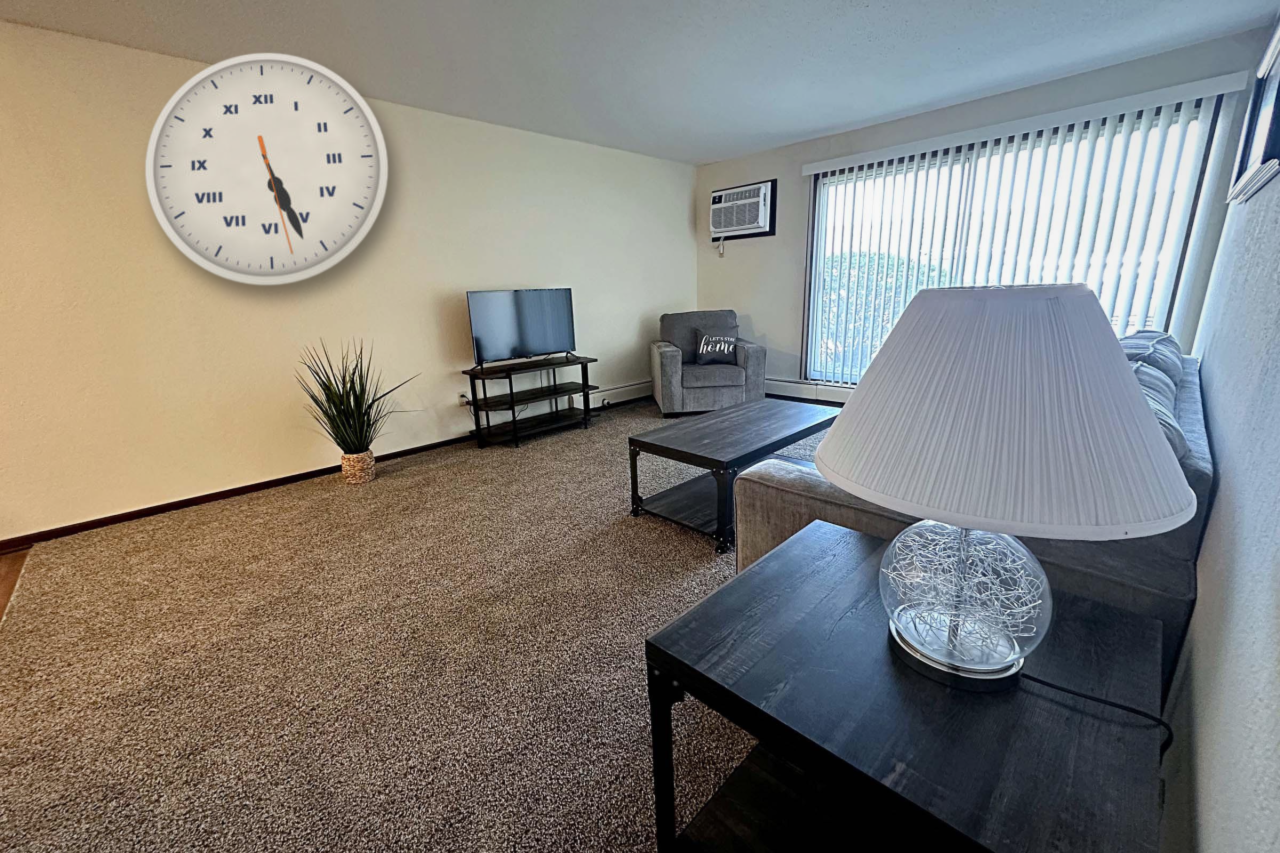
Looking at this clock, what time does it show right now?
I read 5:26:28
